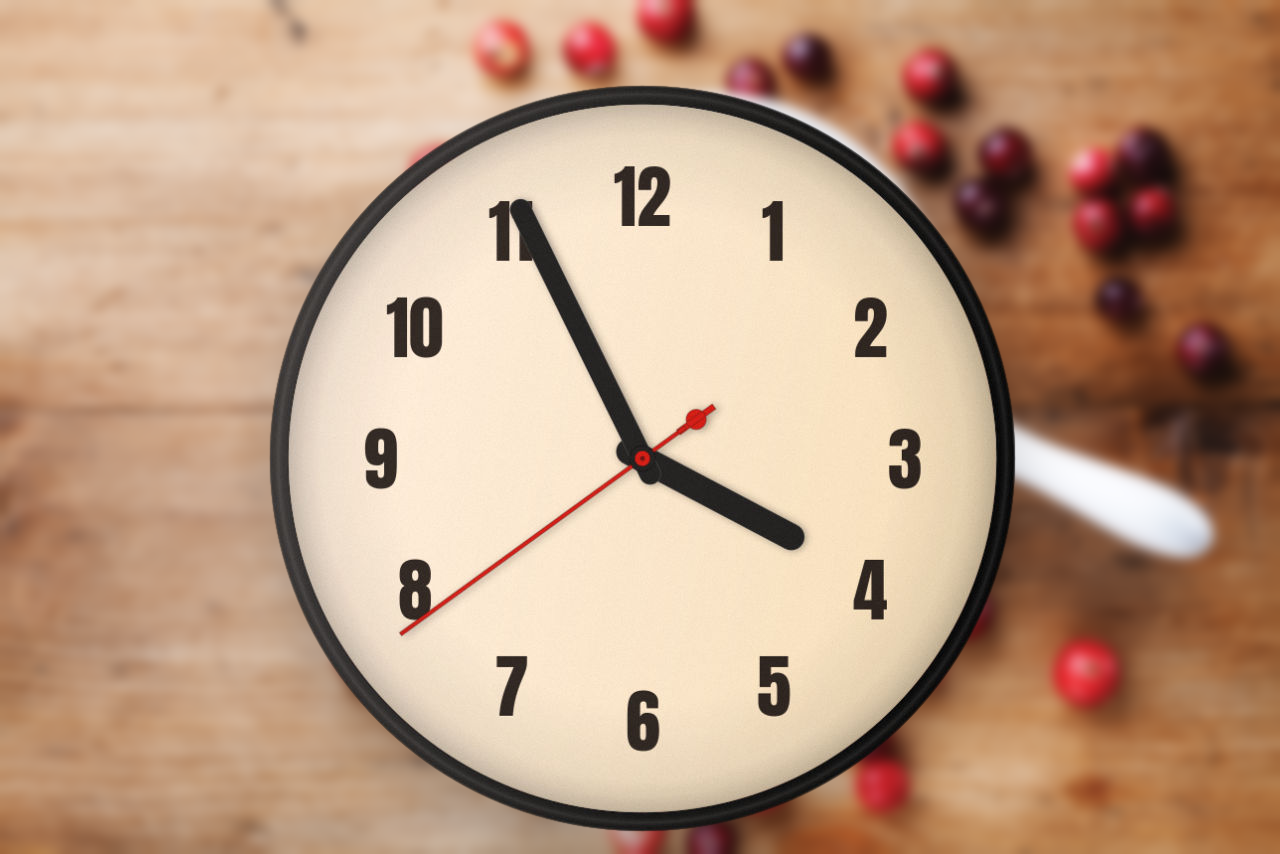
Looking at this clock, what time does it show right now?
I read 3:55:39
